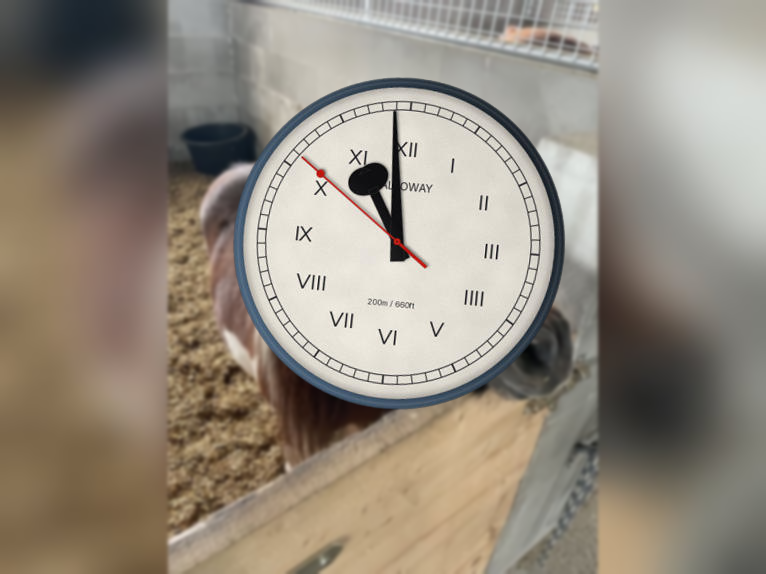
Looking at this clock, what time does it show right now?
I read 10:58:51
